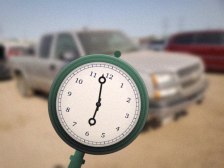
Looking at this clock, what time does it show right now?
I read 5:58
